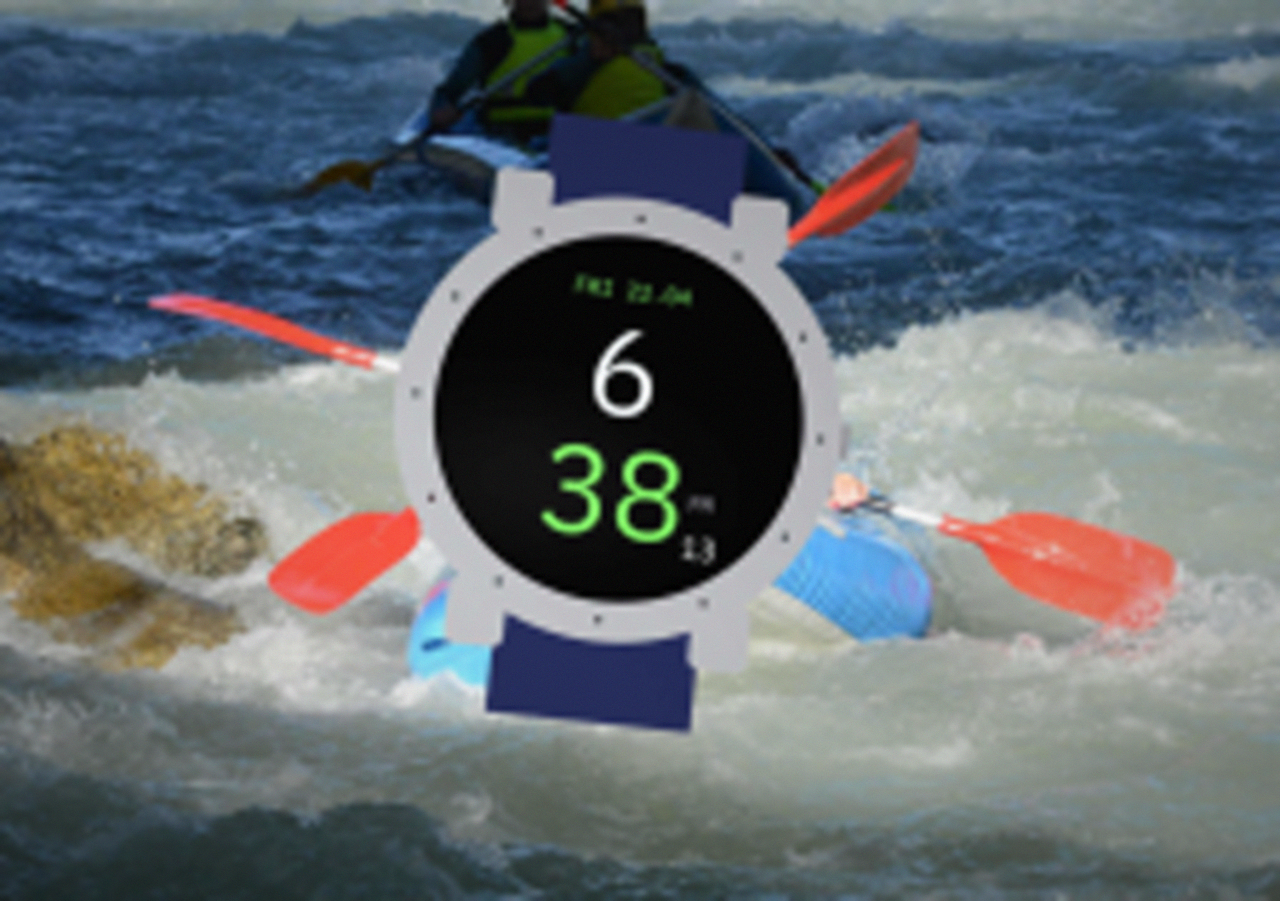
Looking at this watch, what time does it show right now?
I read 6:38
